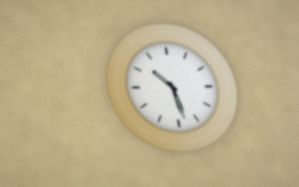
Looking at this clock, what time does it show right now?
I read 10:28
